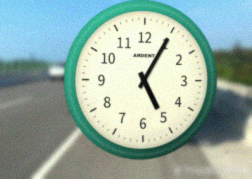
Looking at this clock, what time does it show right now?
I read 5:05
